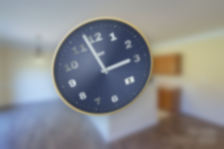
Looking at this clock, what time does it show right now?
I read 2:58
